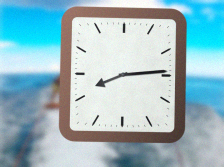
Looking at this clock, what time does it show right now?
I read 8:14
